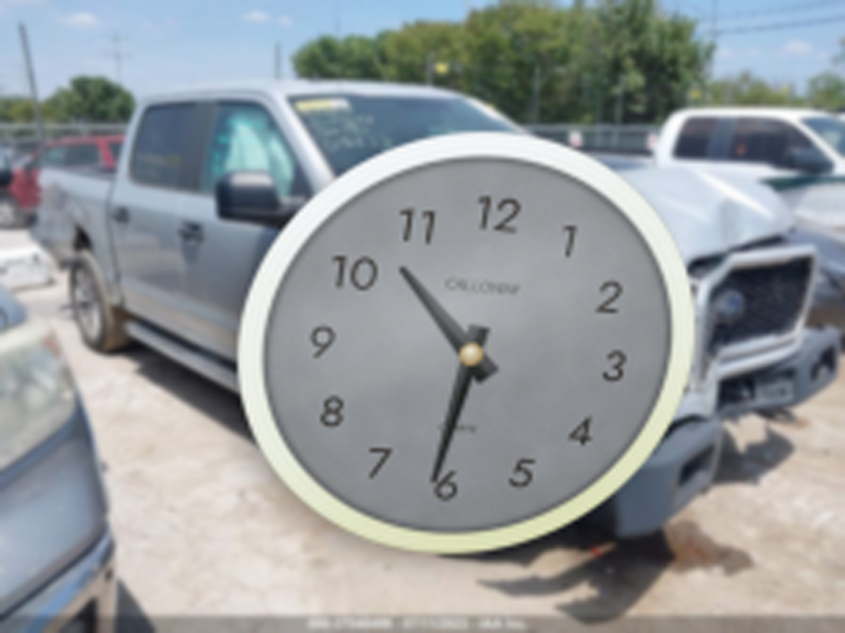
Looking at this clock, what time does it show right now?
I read 10:31
